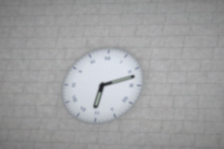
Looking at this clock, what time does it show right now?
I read 6:12
